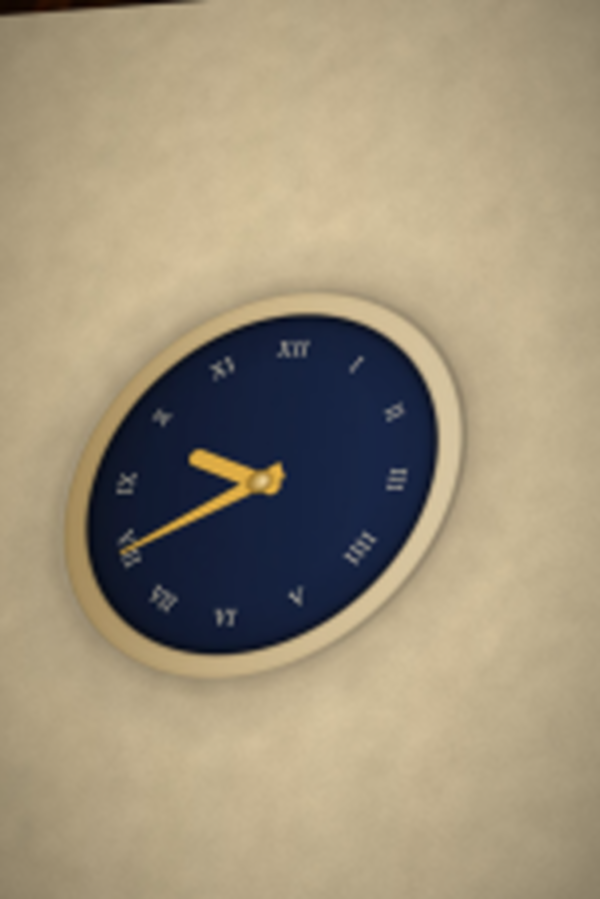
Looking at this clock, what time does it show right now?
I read 9:40
